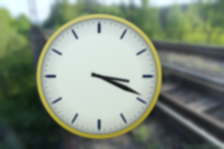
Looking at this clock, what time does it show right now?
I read 3:19
